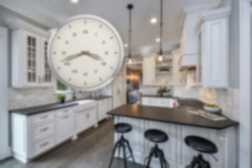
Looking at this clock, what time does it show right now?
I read 3:42
